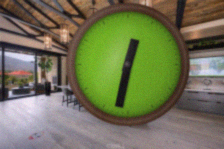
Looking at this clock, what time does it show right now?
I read 12:32
